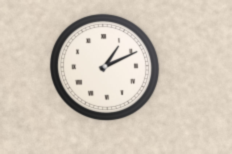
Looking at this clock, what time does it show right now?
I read 1:11
